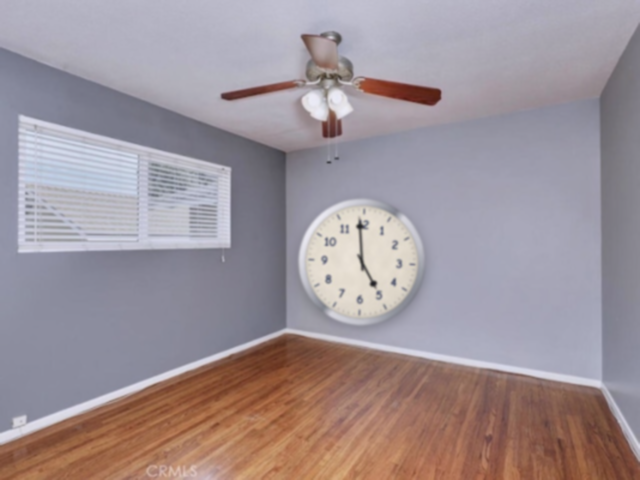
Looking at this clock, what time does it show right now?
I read 4:59
